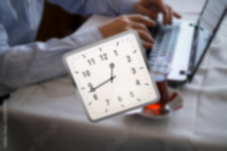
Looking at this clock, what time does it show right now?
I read 12:43
